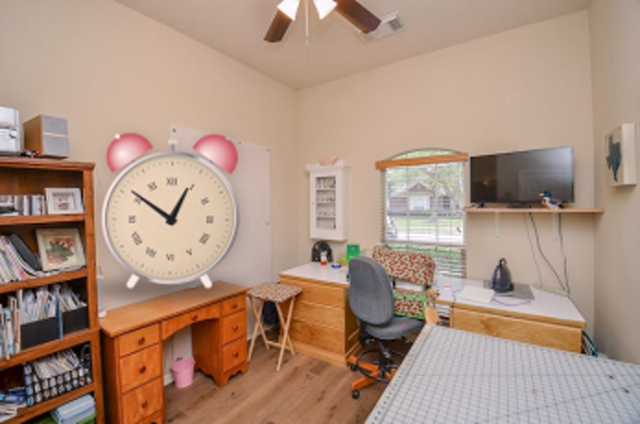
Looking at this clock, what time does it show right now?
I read 12:51
